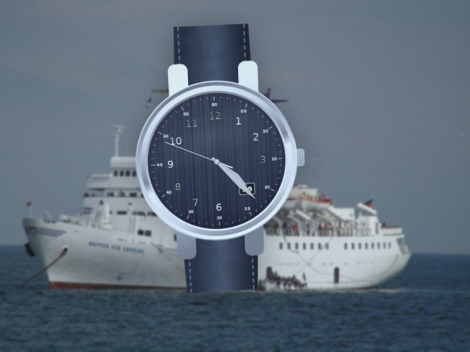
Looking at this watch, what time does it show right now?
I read 4:22:49
